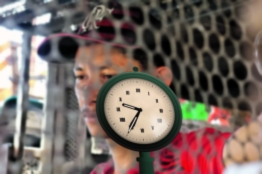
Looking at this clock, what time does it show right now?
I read 9:35
